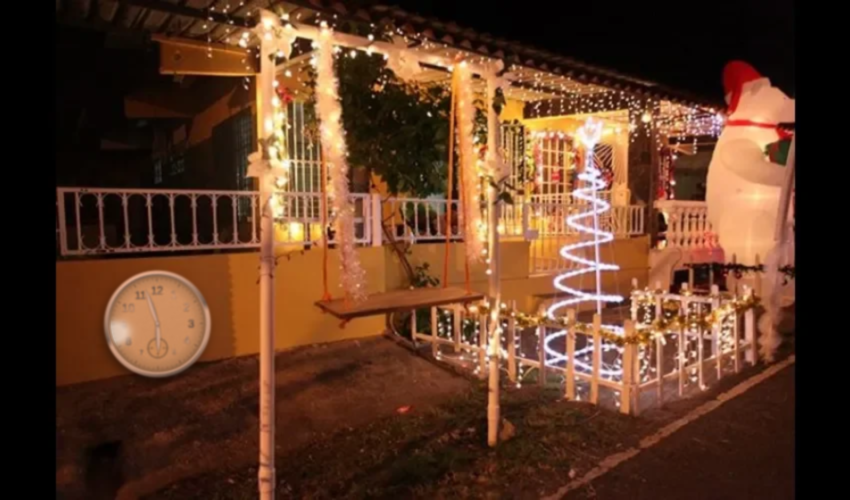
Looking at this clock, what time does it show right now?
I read 5:57
